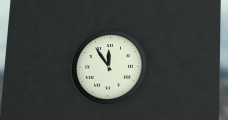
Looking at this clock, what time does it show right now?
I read 11:54
